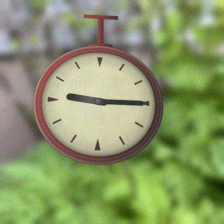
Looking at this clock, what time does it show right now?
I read 9:15
